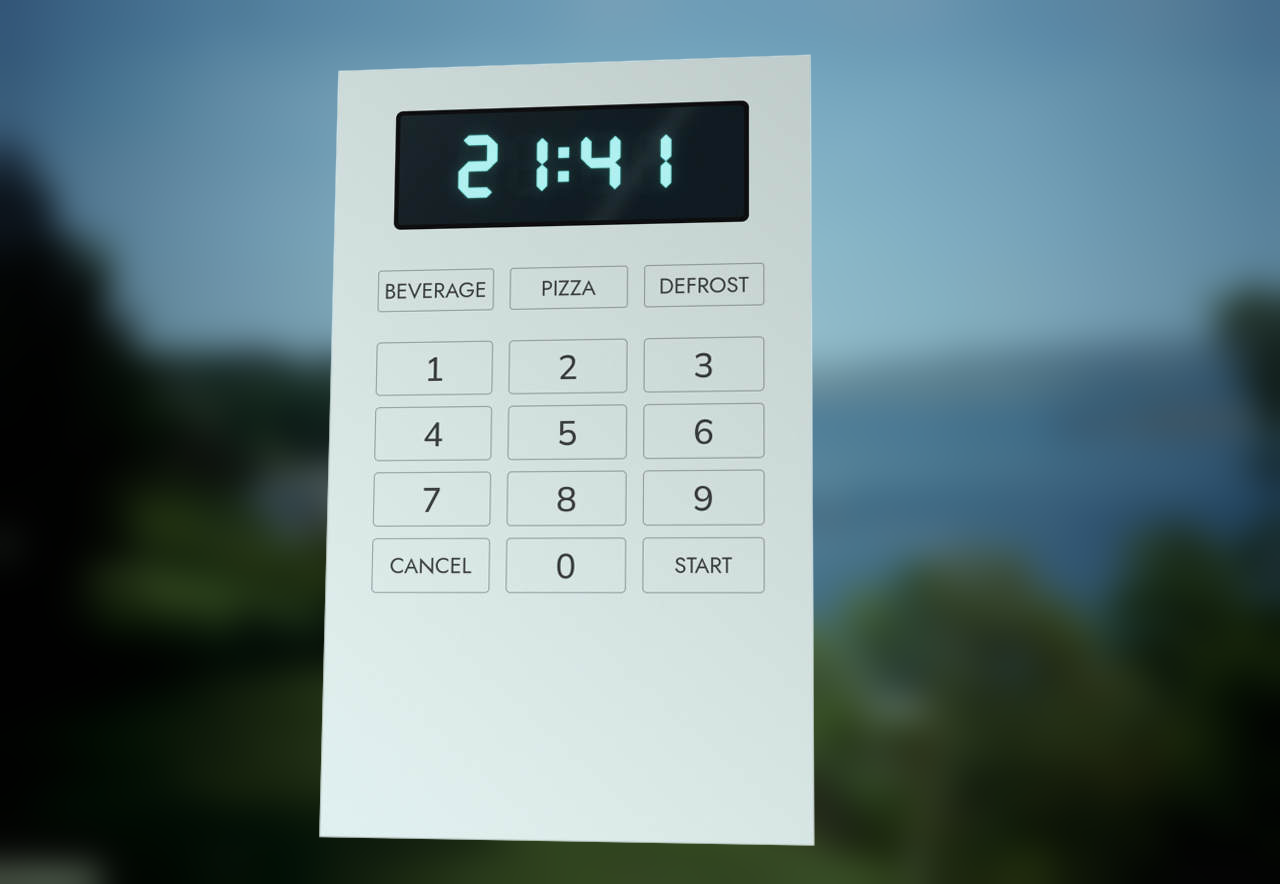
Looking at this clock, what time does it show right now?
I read 21:41
